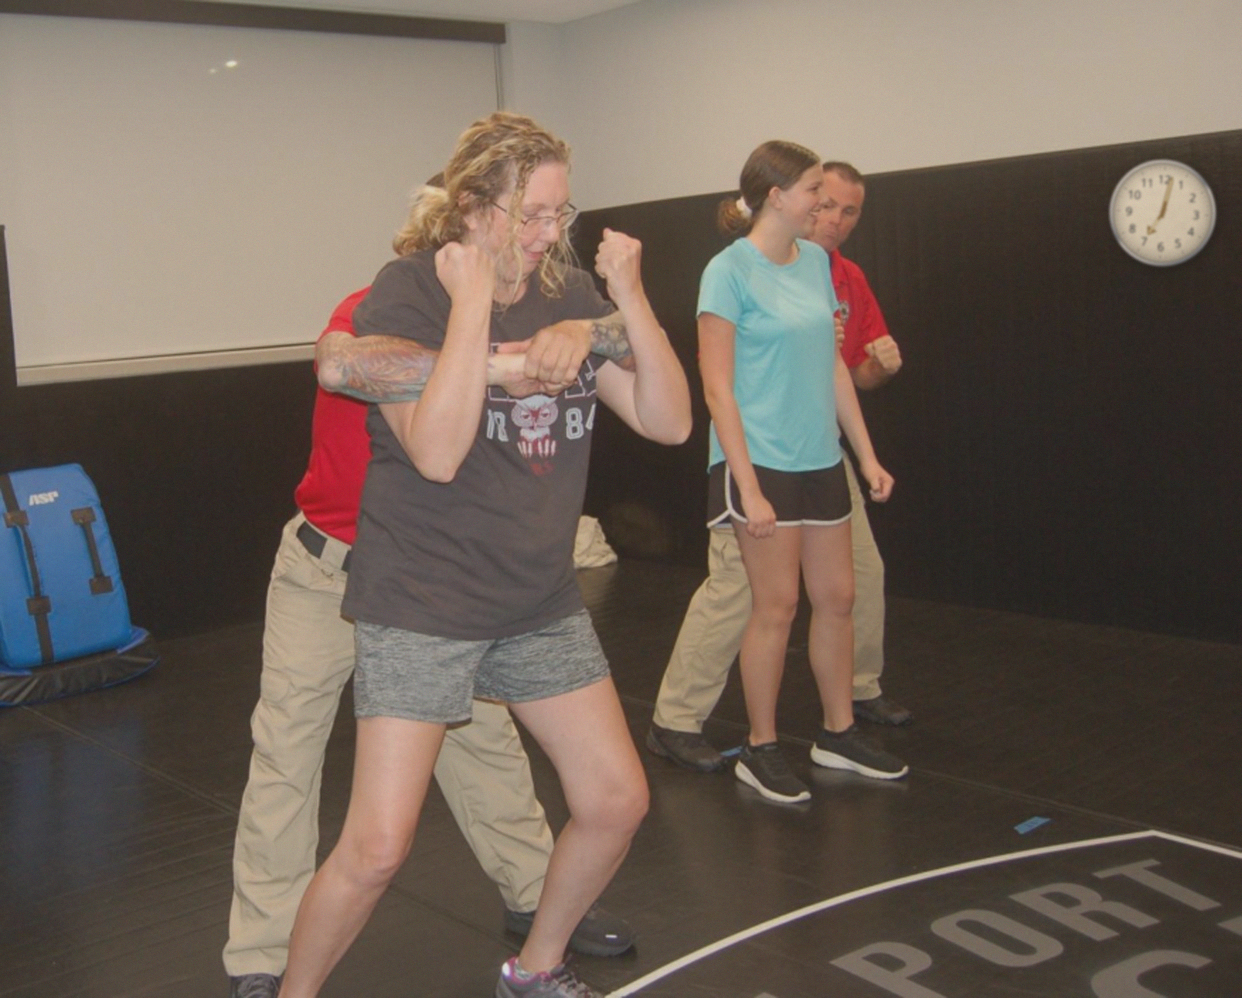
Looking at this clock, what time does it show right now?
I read 7:02
